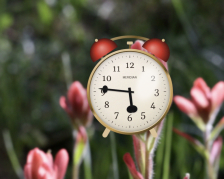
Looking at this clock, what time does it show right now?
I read 5:46
